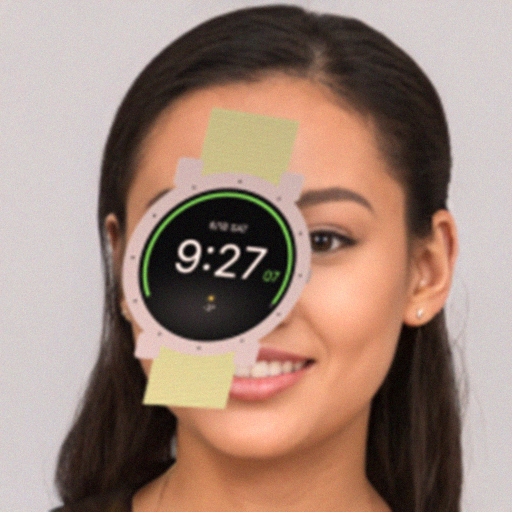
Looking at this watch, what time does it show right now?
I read 9:27
